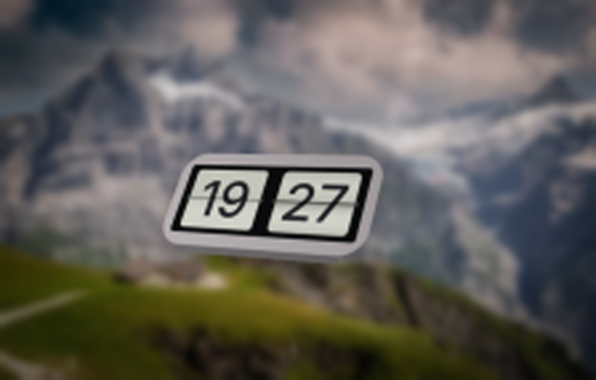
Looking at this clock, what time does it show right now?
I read 19:27
